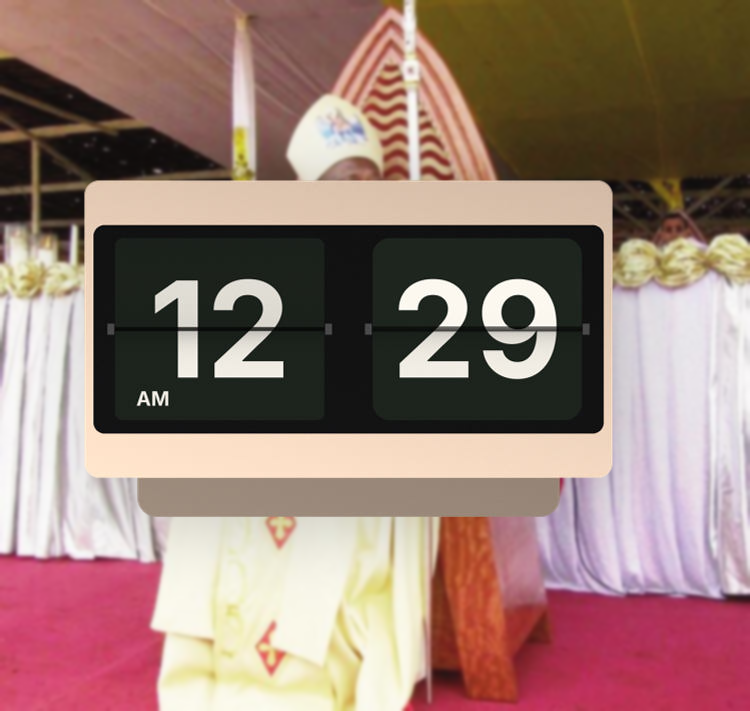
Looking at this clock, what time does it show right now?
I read 12:29
